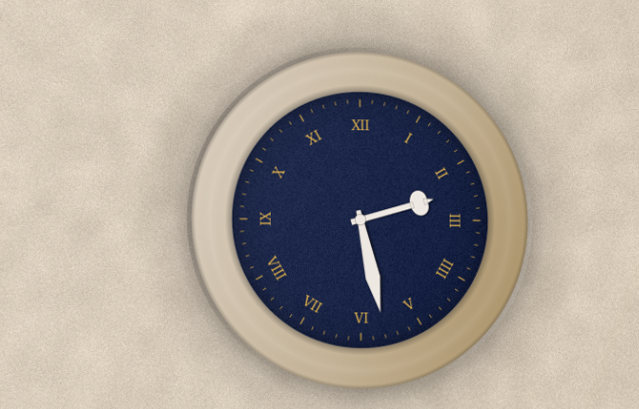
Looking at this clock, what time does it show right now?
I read 2:28
